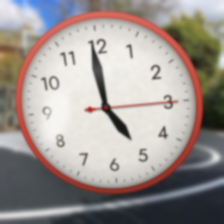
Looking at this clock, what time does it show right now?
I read 4:59:15
